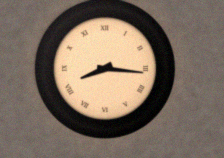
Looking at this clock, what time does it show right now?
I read 8:16
